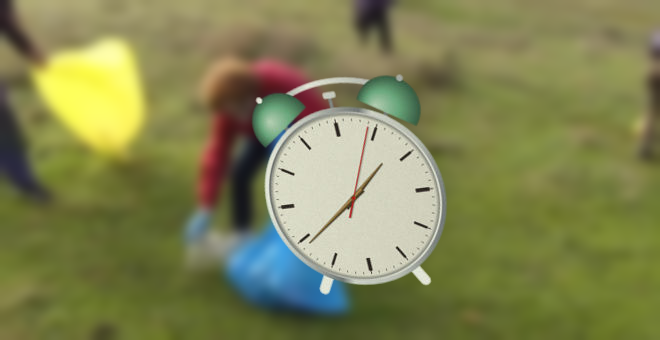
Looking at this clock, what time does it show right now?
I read 1:39:04
